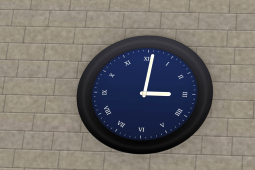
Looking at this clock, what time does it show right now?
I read 3:01
